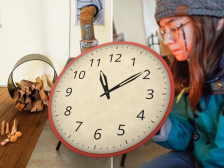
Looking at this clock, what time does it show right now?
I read 11:09
